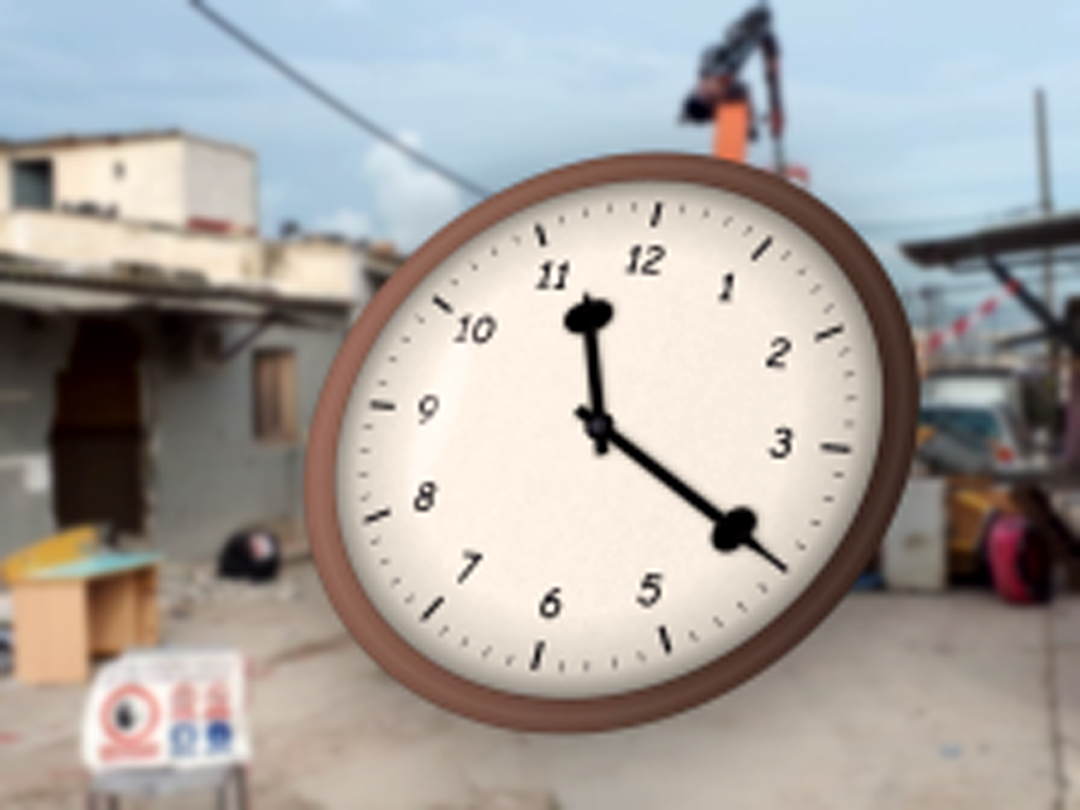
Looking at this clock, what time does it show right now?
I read 11:20
